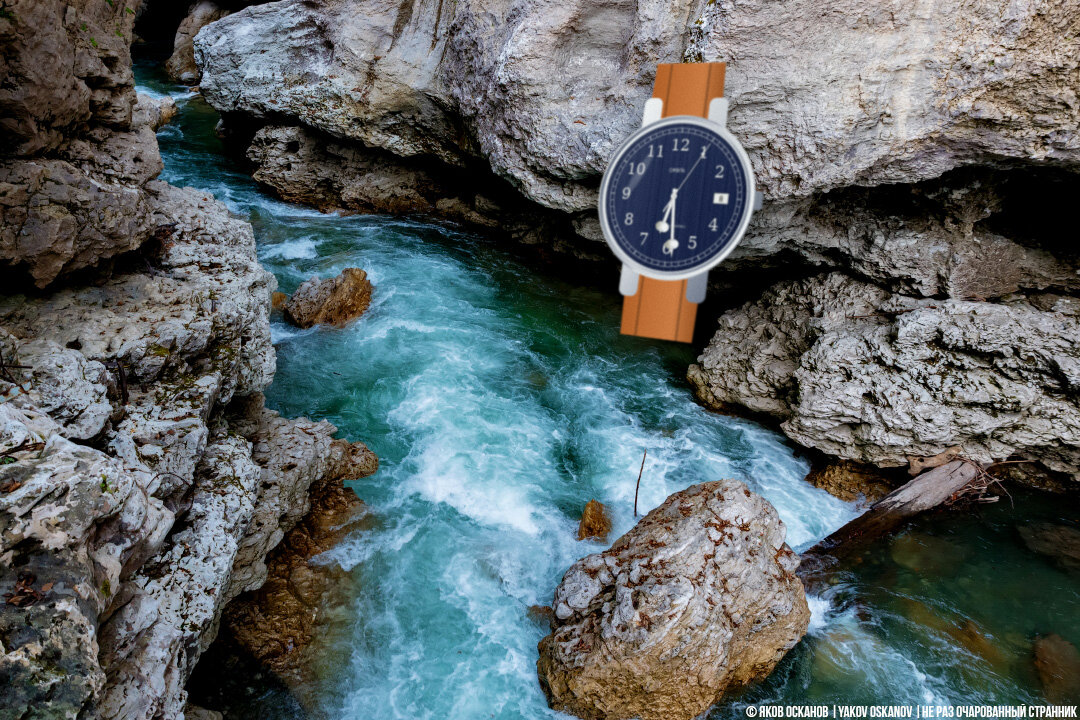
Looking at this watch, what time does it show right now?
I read 6:29:05
